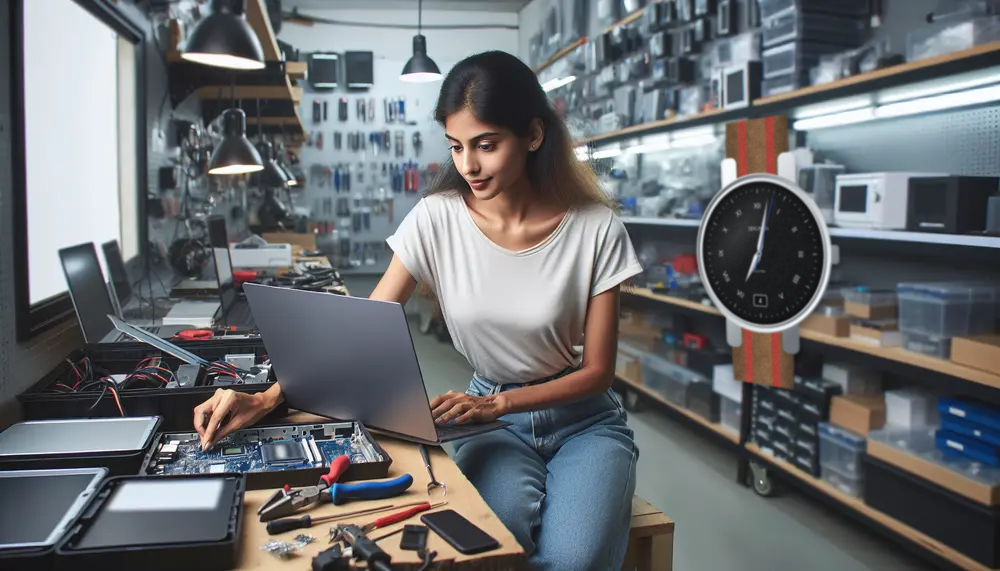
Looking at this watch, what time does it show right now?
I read 7:02:03
